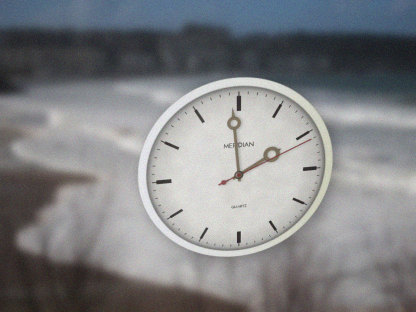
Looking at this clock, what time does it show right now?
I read 1:59:11
